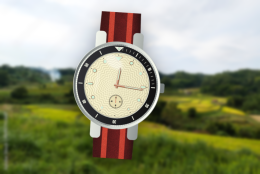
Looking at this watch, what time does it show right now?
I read 12:16
